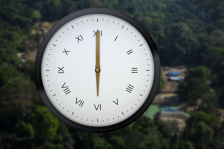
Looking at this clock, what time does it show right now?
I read 6:00
